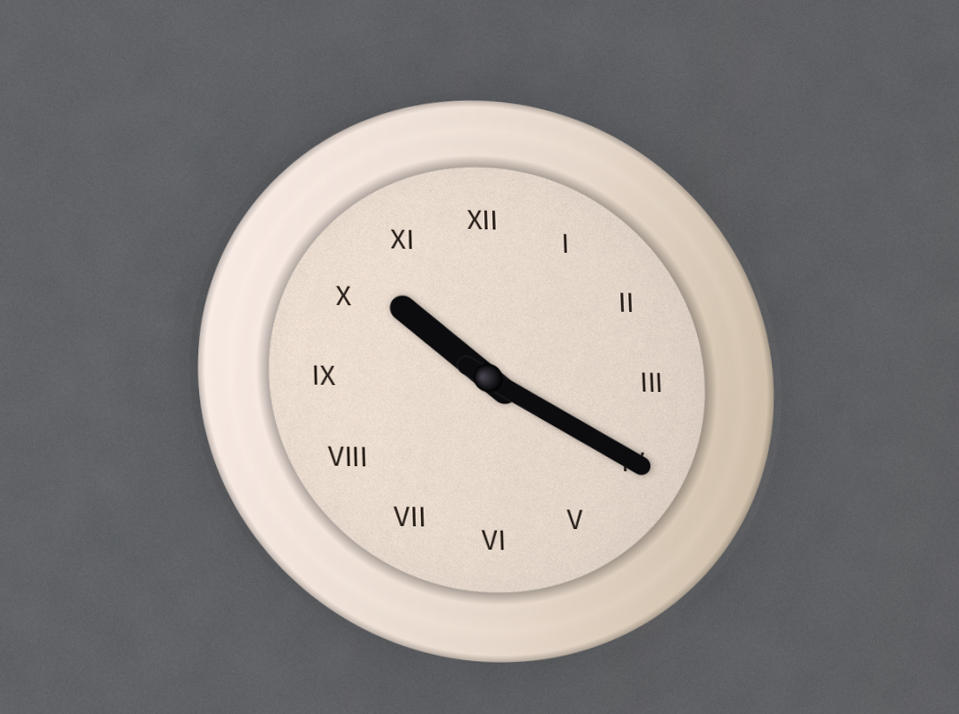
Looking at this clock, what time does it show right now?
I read 10:20
